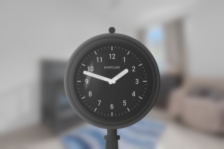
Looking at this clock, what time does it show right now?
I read 1:48
